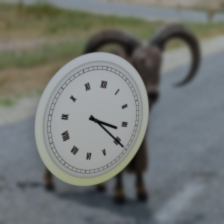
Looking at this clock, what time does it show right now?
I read 3:20
